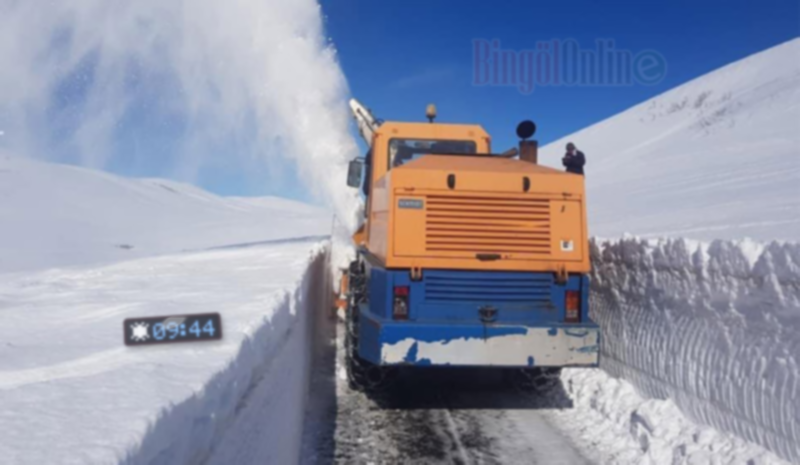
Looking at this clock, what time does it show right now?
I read 9:44
